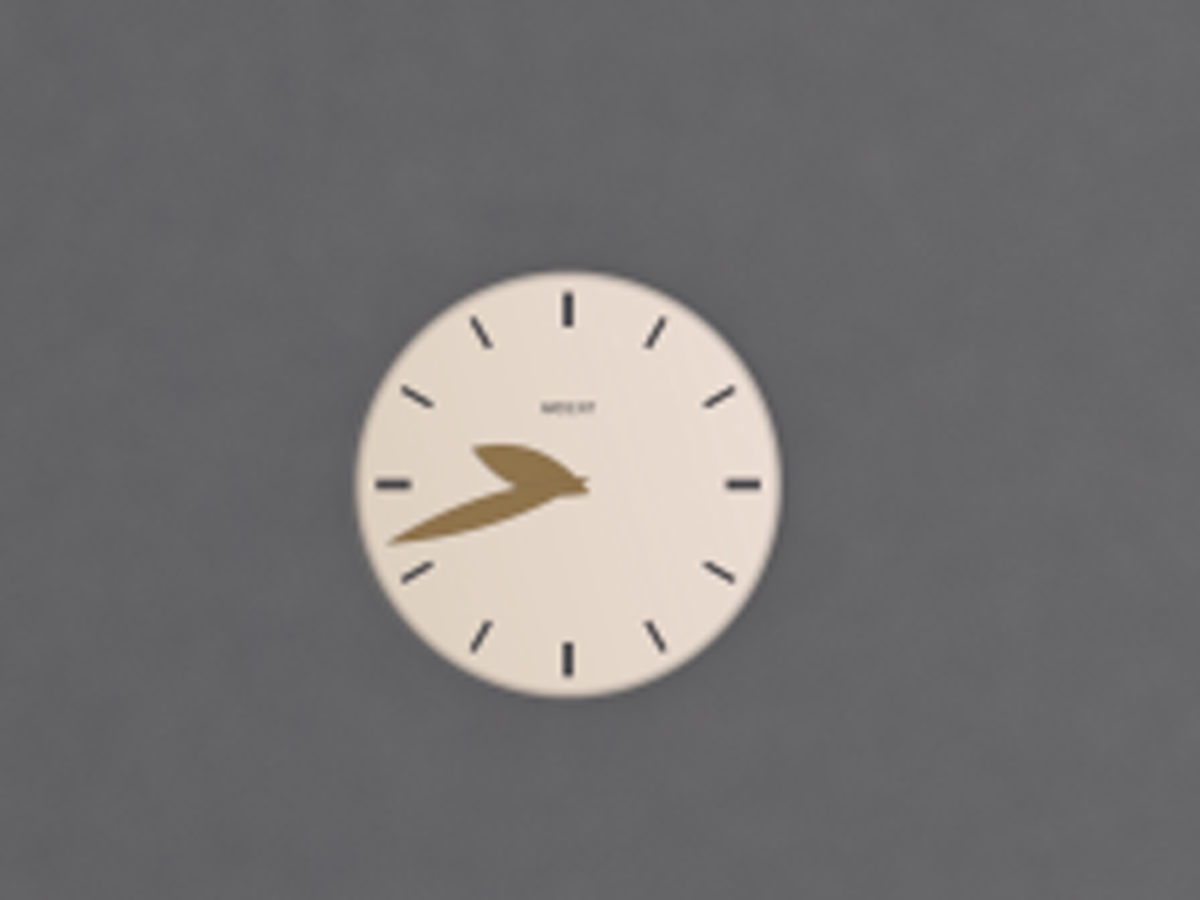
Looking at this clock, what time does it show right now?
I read 9:42
